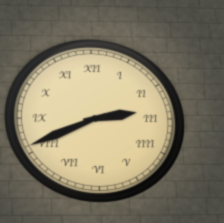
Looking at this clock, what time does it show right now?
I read 2:41
